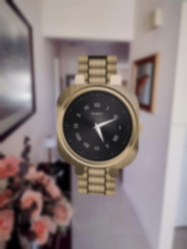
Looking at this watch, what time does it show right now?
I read 5:11
